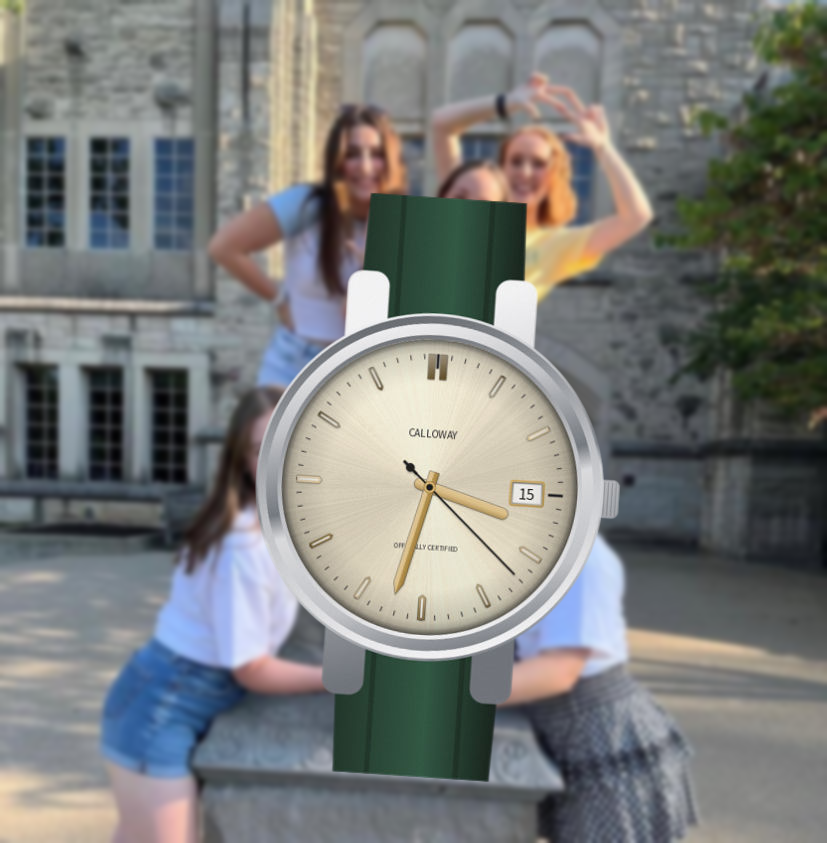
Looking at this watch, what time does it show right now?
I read 3:32:22
